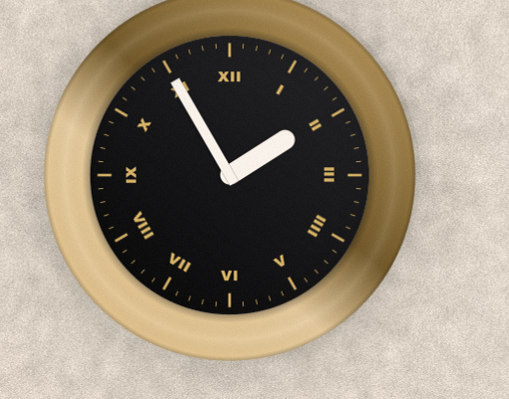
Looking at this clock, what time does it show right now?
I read 1:55
